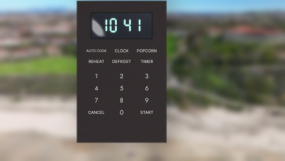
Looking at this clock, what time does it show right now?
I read 10:41
